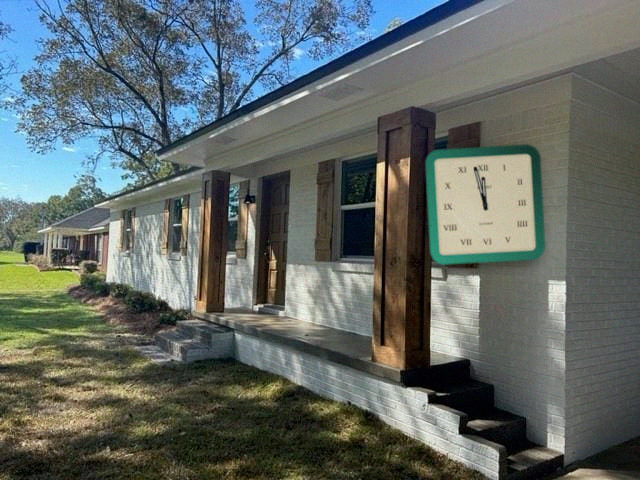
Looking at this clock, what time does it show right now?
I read 11:58
